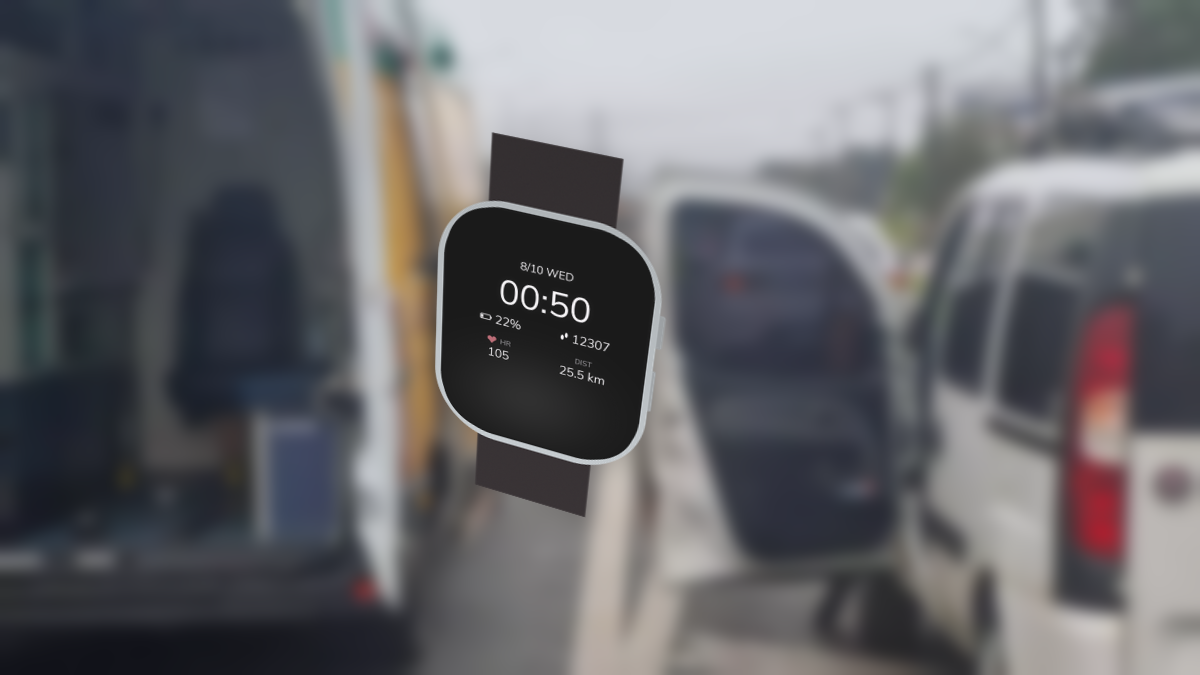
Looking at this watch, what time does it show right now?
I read 0:50
